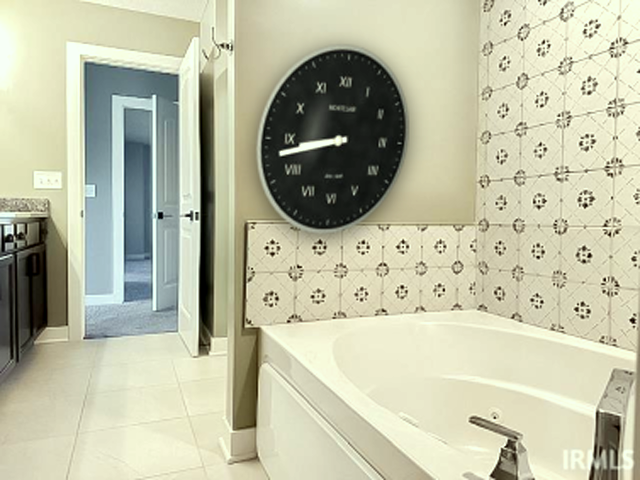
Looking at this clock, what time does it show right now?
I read 8:43
